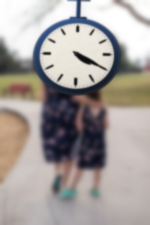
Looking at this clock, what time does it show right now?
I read 4:20
